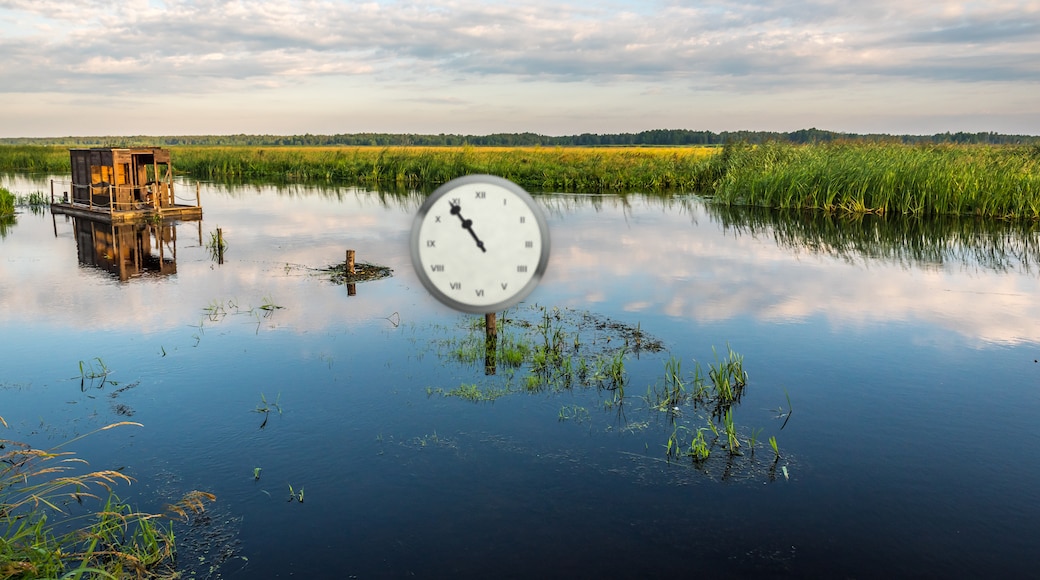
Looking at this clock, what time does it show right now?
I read 10:54
